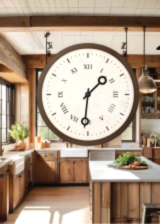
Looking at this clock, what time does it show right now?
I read 1:31
